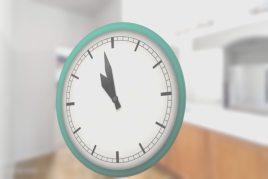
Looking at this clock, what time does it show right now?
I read 10:58
